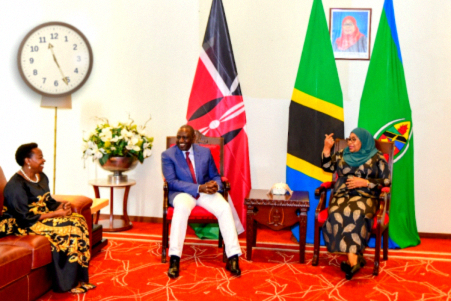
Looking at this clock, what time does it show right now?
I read 11:26
